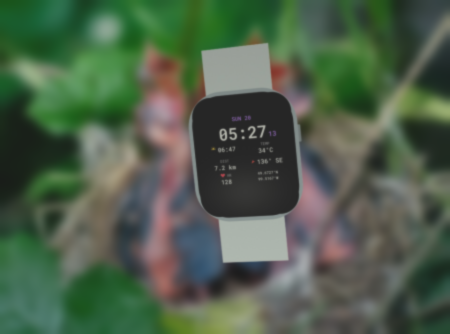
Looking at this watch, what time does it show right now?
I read 5:27
